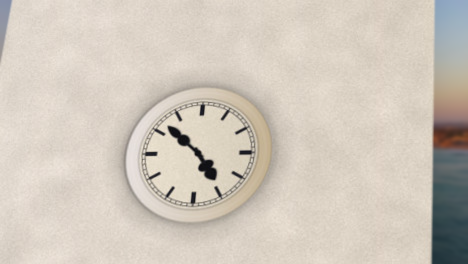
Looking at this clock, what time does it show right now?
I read 4:52
